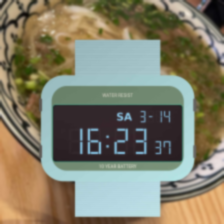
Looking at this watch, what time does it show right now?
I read 16:23:37
